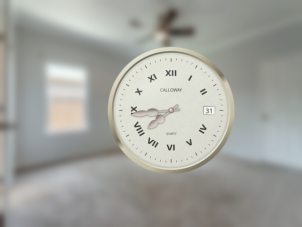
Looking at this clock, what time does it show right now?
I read 7:44
